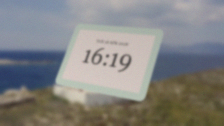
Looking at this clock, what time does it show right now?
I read 16:19
